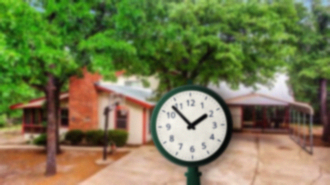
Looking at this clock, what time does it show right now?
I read 1:53
